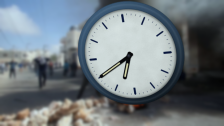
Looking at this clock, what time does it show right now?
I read 6:40
